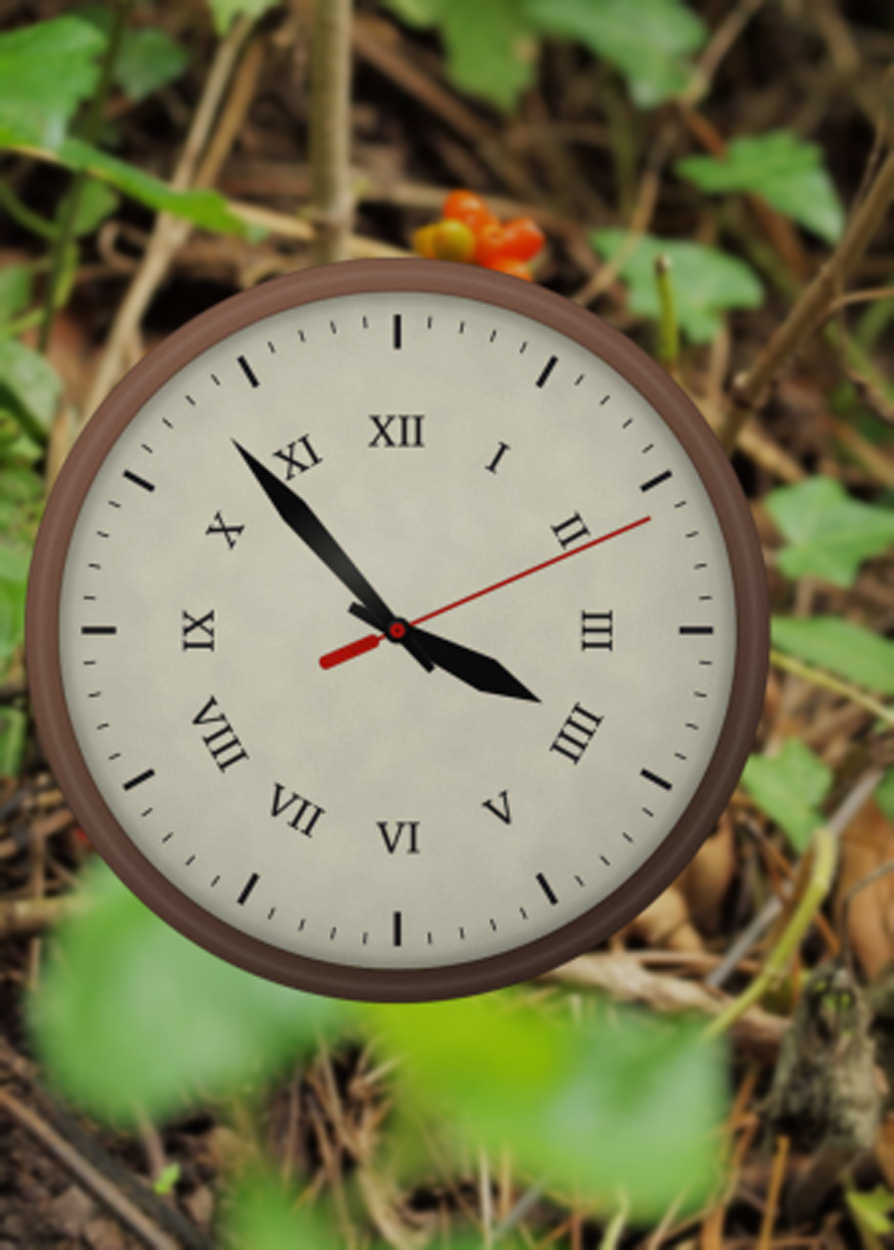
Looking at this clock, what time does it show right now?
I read 3:53:11
